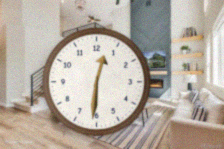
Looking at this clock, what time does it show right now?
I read 12:31
